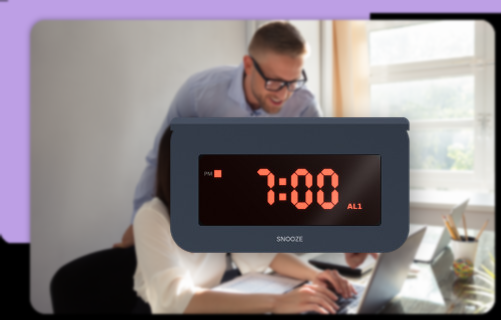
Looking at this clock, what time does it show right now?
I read 7:00
